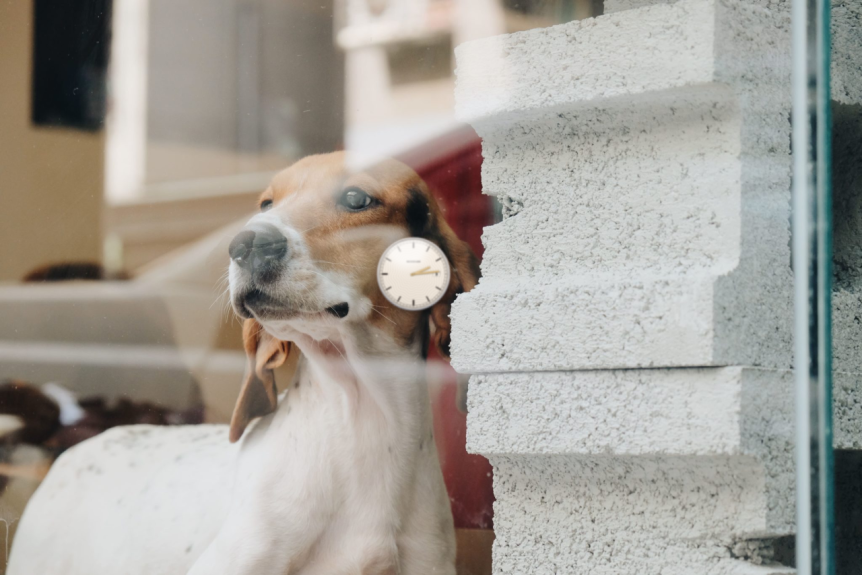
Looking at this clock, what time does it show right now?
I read 2:14
